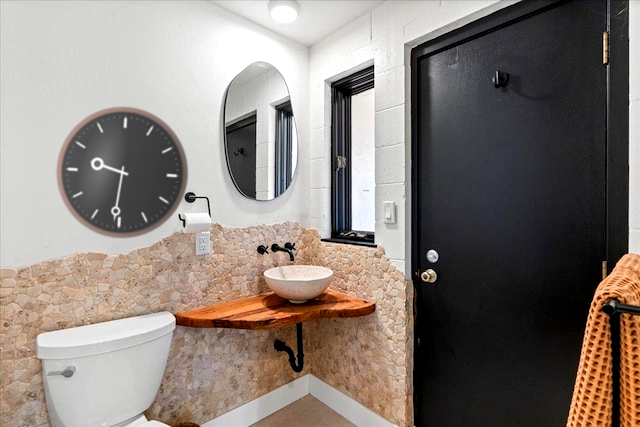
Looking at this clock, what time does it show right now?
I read 9:31
